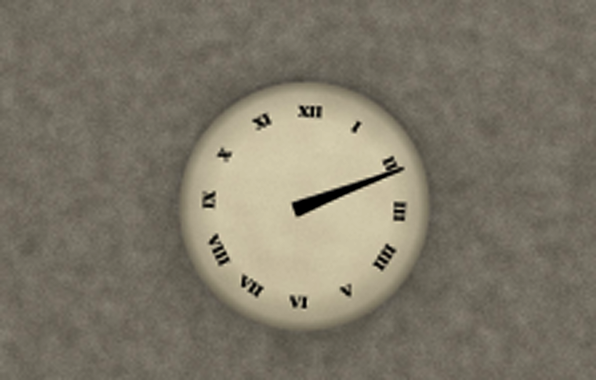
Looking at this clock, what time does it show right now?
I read 2:11
